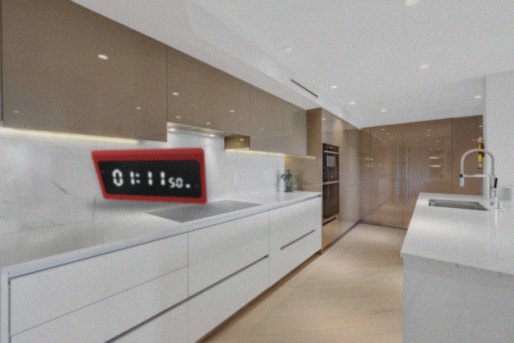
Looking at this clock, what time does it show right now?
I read 1:11
